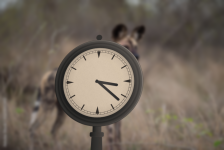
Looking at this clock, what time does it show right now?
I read 3:22
